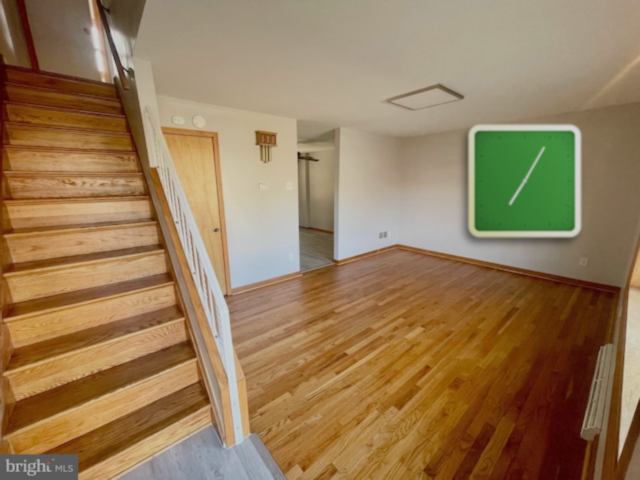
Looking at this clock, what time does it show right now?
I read 7:05
